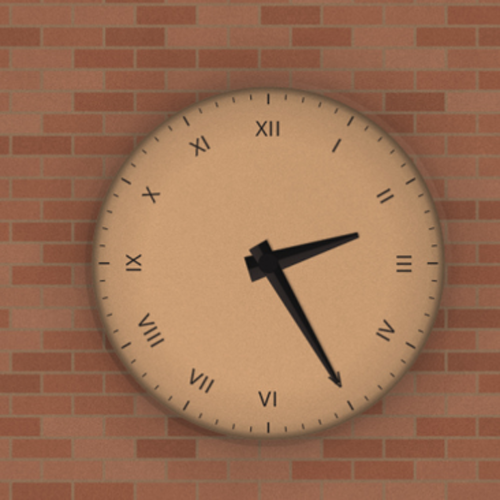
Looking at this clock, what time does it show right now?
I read 2:25
